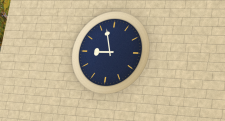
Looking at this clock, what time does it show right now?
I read 8:57
